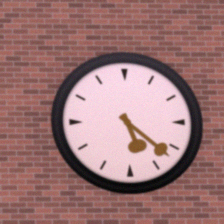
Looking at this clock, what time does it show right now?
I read 5:22
